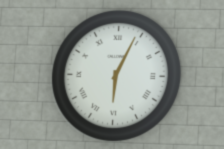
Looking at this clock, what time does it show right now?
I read 6:04
